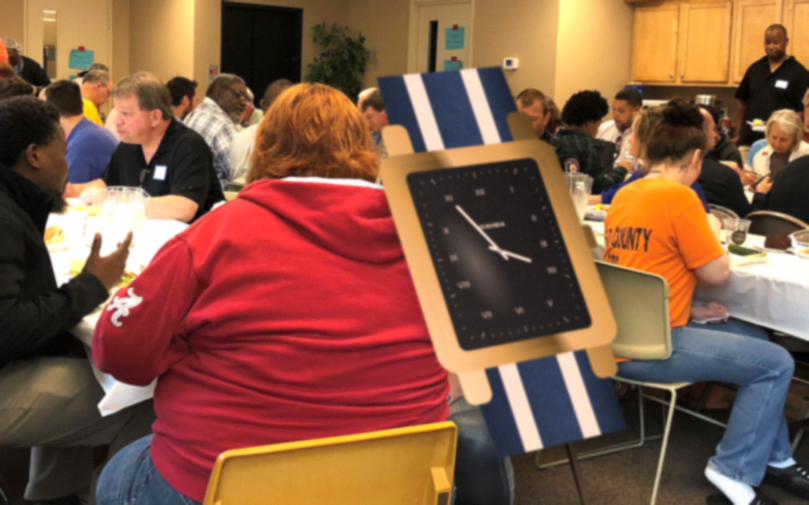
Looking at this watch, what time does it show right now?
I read 3:55
